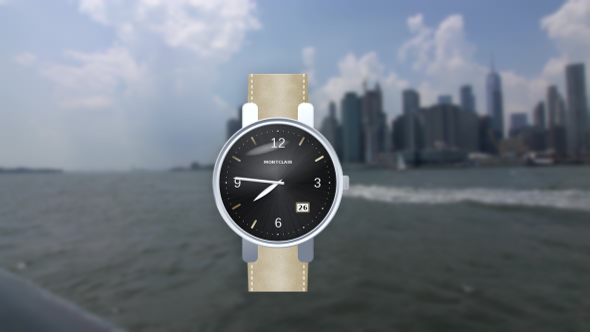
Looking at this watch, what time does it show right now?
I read 7:46
